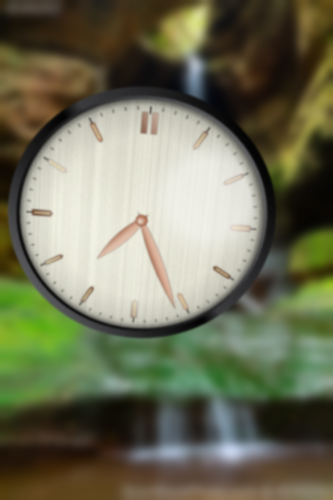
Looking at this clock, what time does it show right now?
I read 7:26
